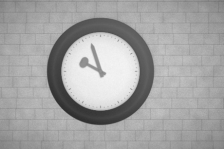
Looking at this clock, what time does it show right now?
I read 9:57
